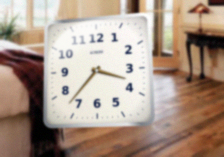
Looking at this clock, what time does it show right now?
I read 3:37
